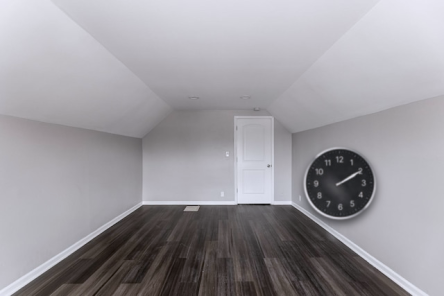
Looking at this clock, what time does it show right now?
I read 2:10
